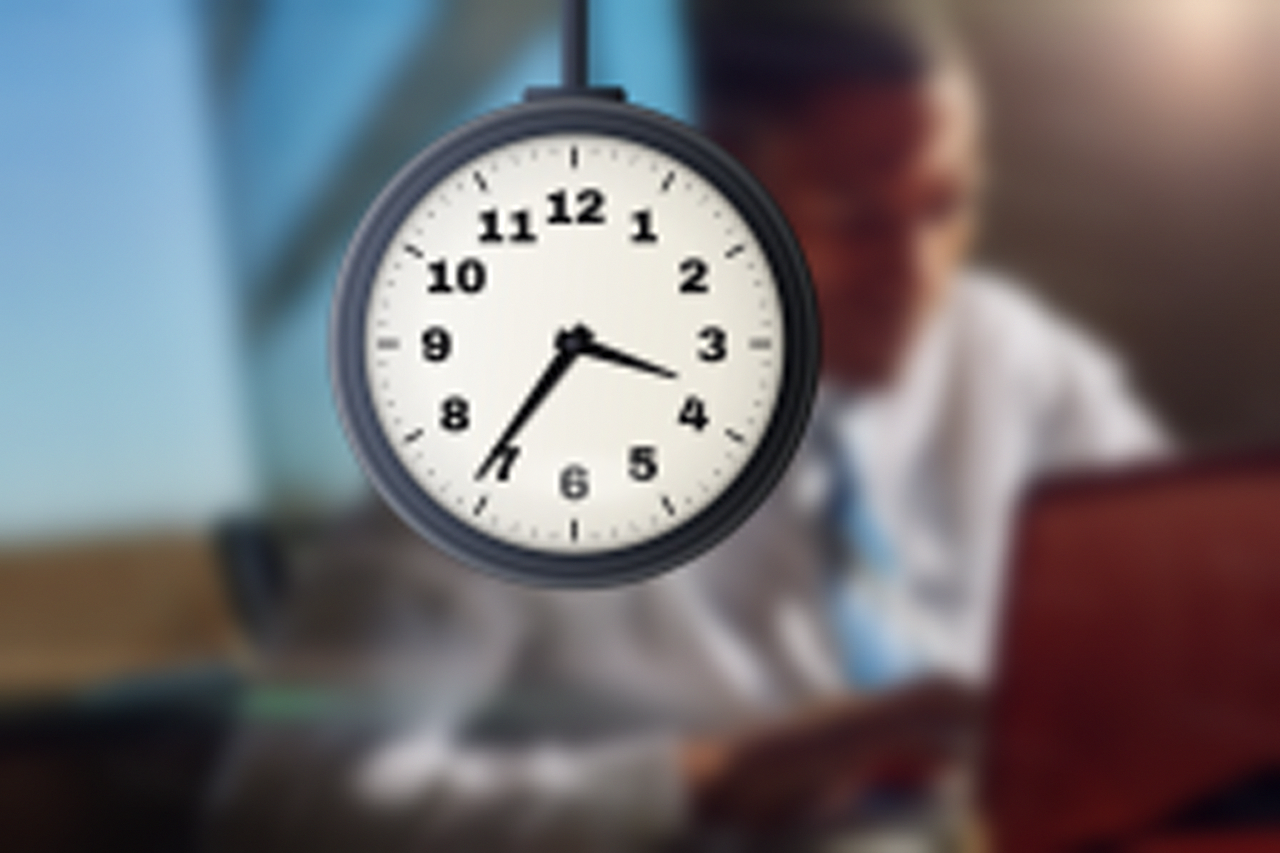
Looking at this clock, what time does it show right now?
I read 3:36
